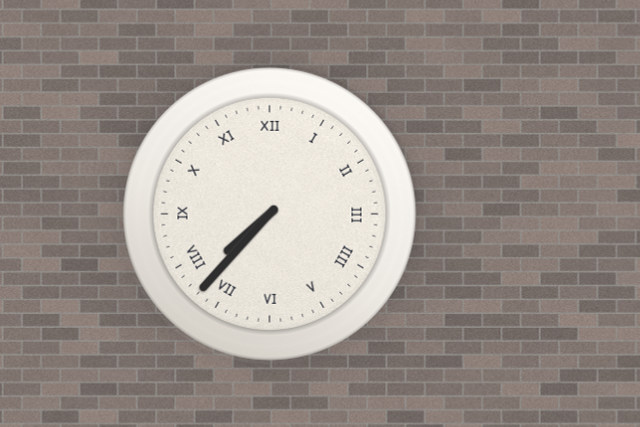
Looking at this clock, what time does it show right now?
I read 7:37
